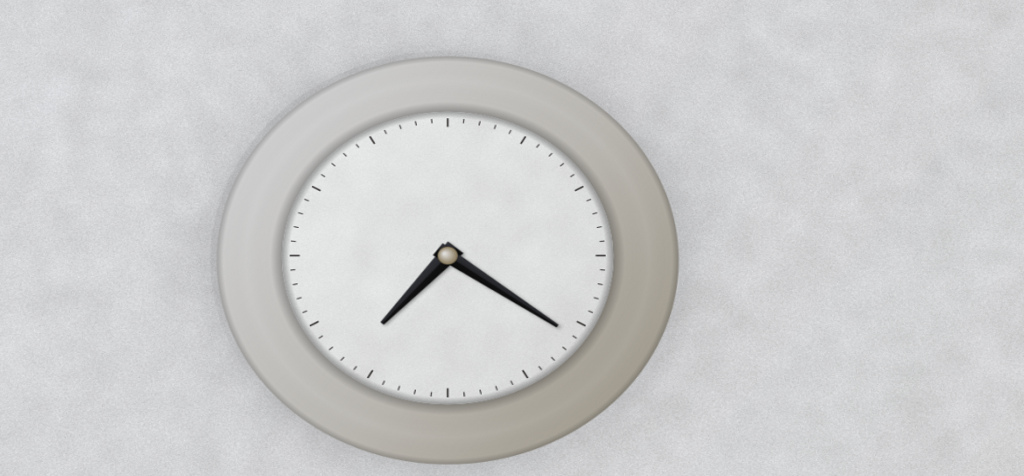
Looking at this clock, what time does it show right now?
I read 7:21
